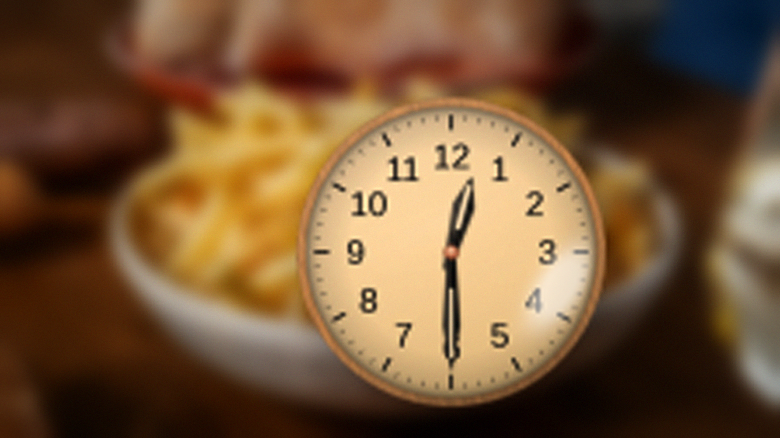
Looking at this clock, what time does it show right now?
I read 12:30
